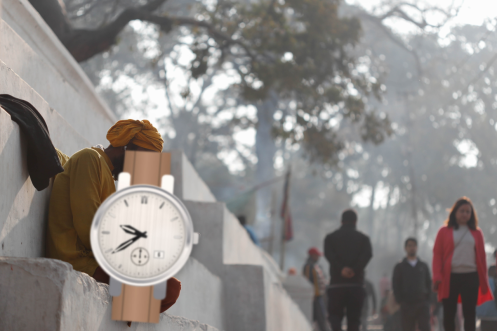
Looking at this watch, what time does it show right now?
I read 9:39
